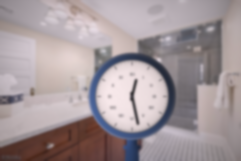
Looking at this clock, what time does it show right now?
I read 12:28
